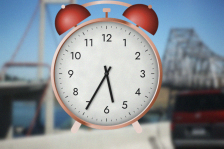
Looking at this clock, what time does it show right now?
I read 5:35
